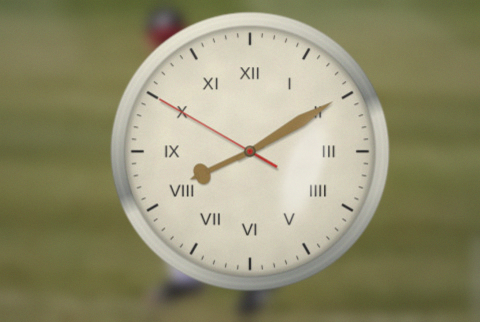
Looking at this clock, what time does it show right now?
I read 8:09:50
